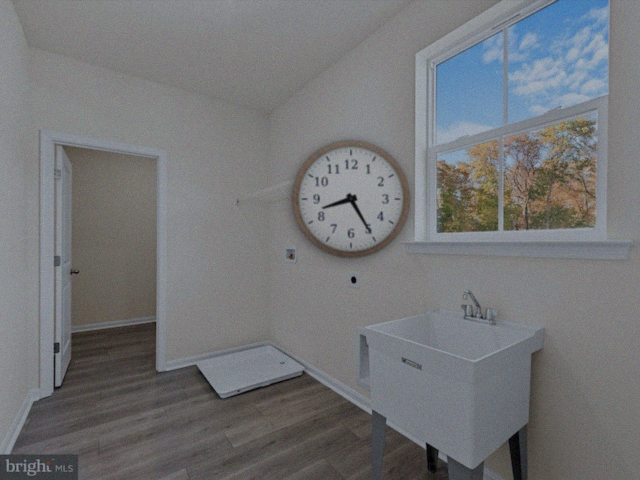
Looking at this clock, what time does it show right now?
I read 8:25
